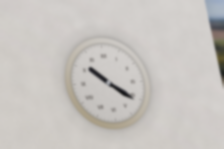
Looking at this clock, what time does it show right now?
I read 10:21
